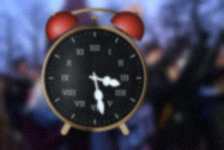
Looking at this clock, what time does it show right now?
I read 3:28
